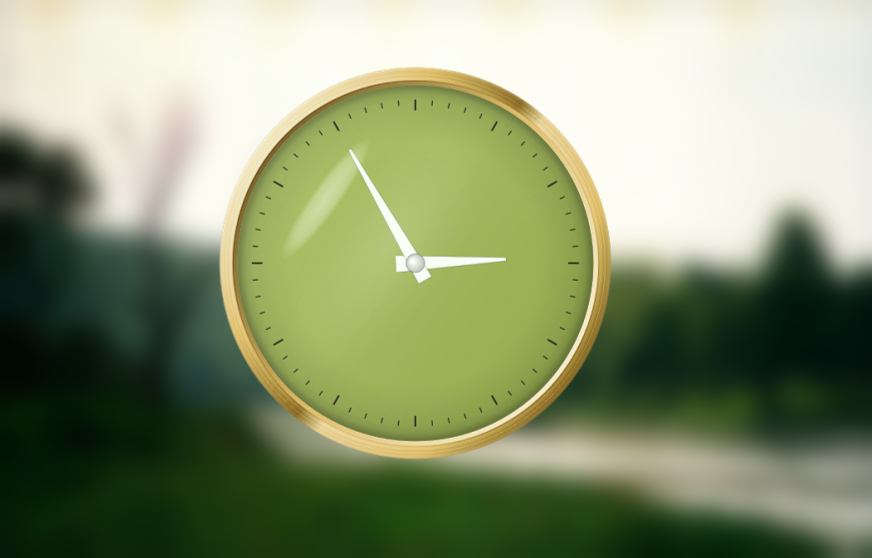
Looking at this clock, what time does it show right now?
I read 2:55
